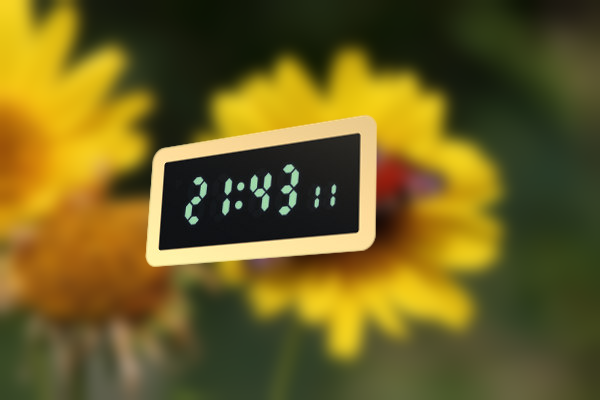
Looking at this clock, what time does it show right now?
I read 21:43:11
